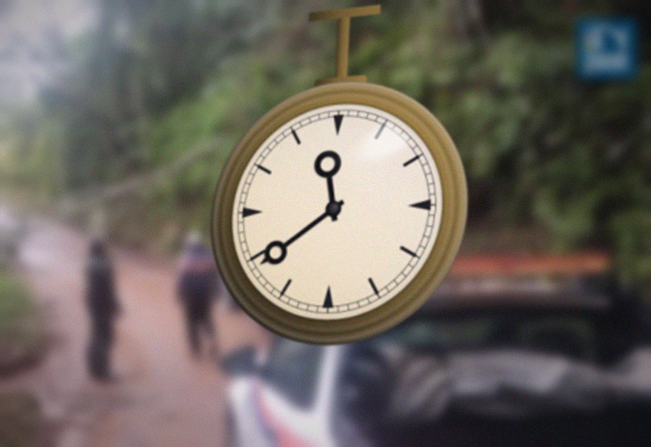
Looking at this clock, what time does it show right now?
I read 11:39
